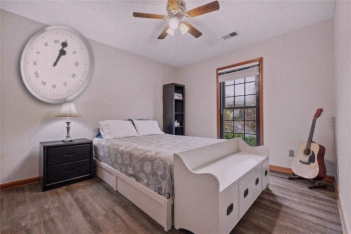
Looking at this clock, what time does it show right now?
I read 1:04
